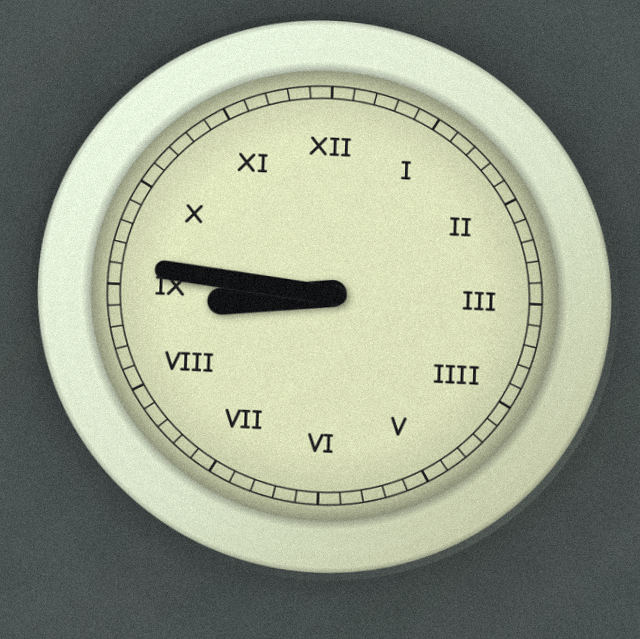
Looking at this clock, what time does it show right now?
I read 8:46
